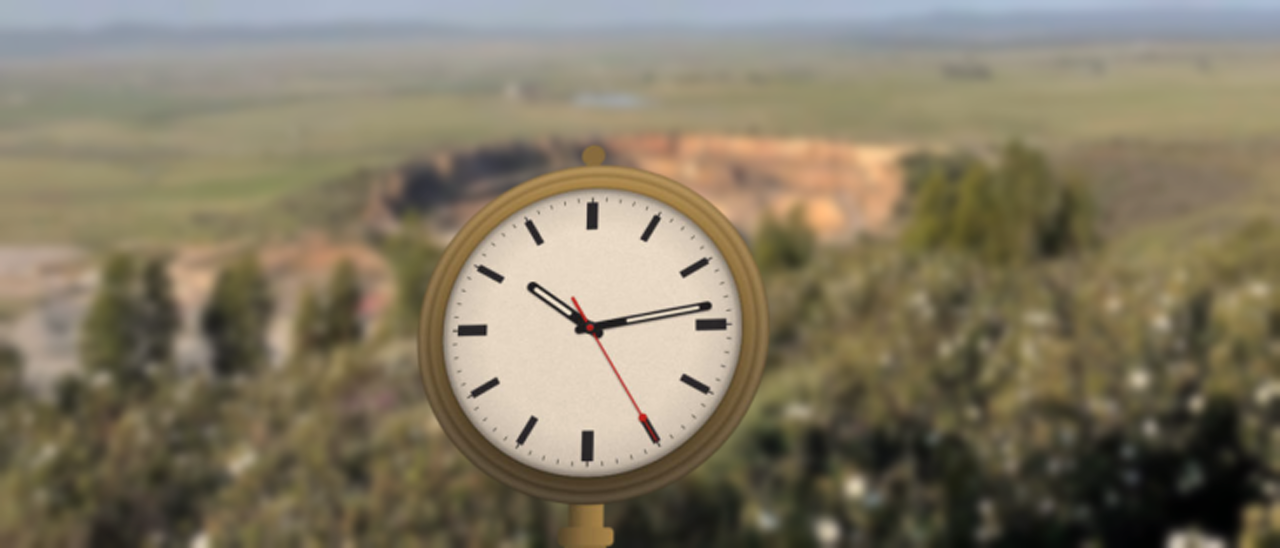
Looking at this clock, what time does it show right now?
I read 10:13:25
